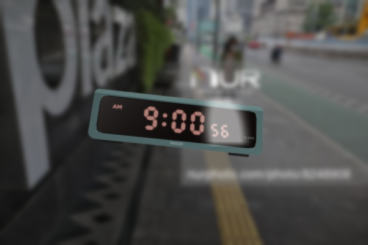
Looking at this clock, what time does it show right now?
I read 9:00:56
